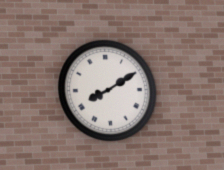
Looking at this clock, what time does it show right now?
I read 8:10
